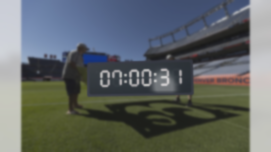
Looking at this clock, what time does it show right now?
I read 7:00:31
